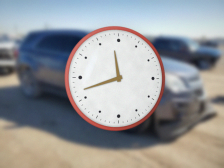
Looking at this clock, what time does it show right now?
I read 11:42
